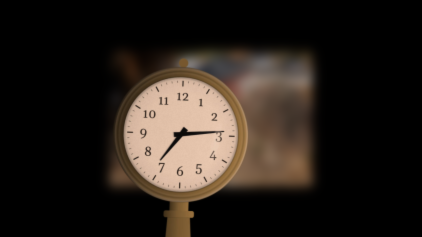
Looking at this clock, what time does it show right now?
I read 7:14
